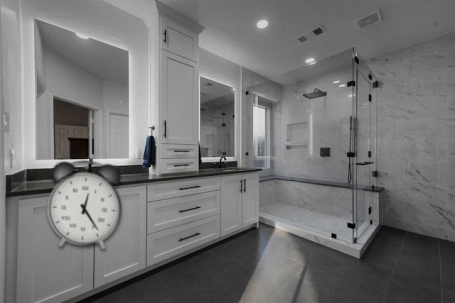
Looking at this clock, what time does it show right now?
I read 12:24
